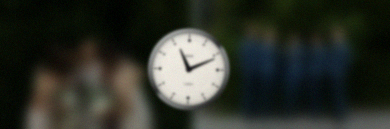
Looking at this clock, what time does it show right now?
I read 11:11
